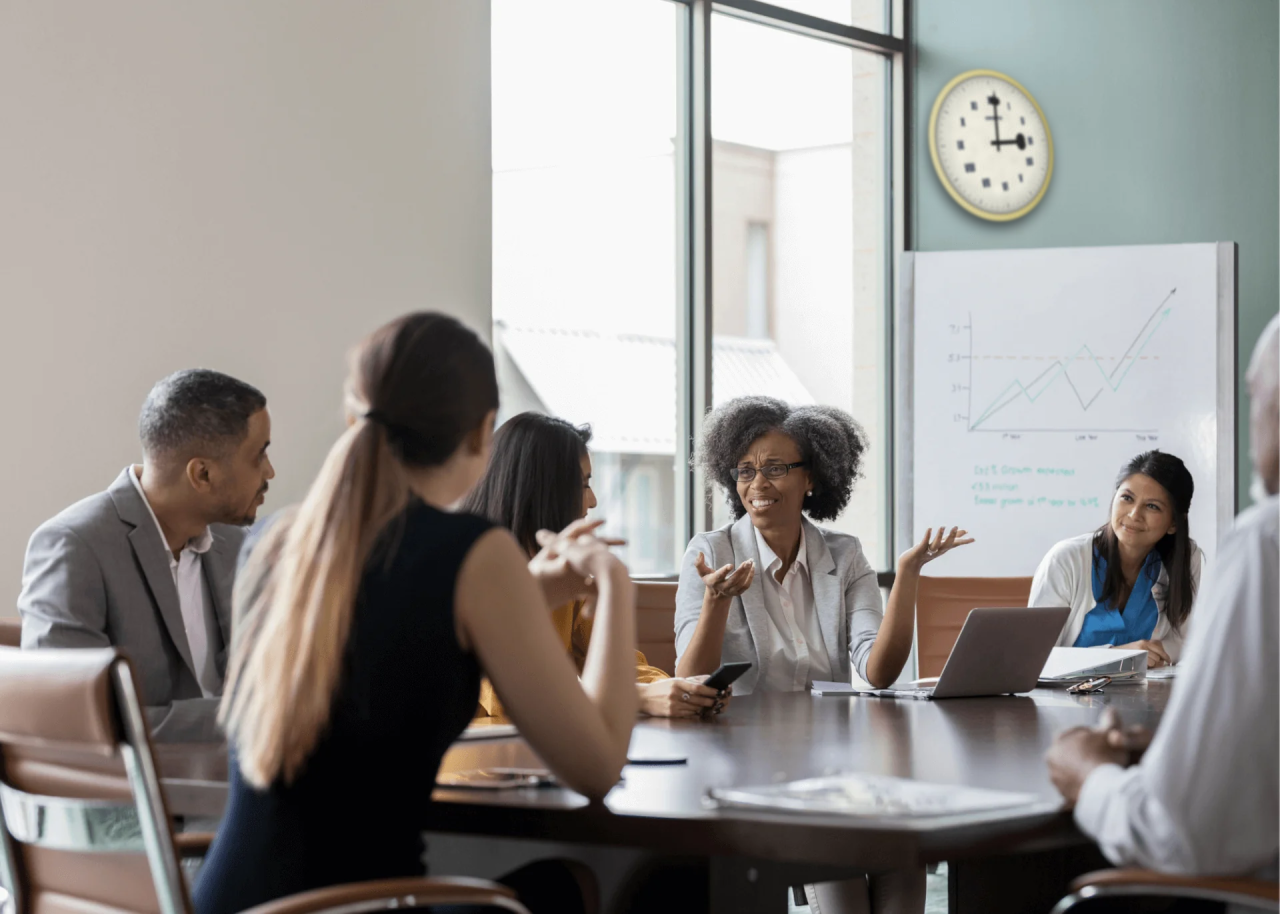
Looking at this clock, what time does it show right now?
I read 3:01
